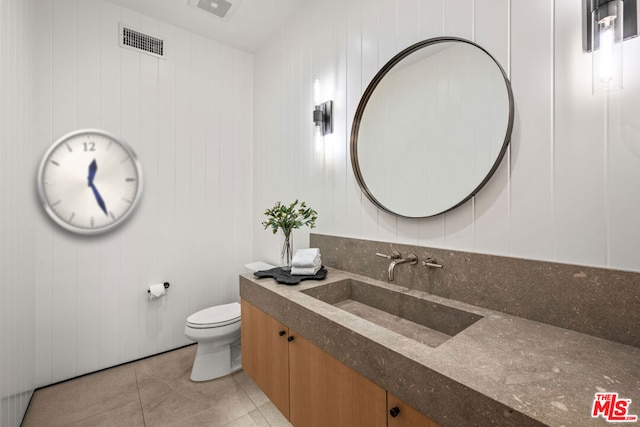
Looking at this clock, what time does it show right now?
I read 12:26
